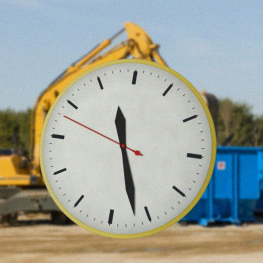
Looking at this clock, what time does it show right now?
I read 11:26:48
